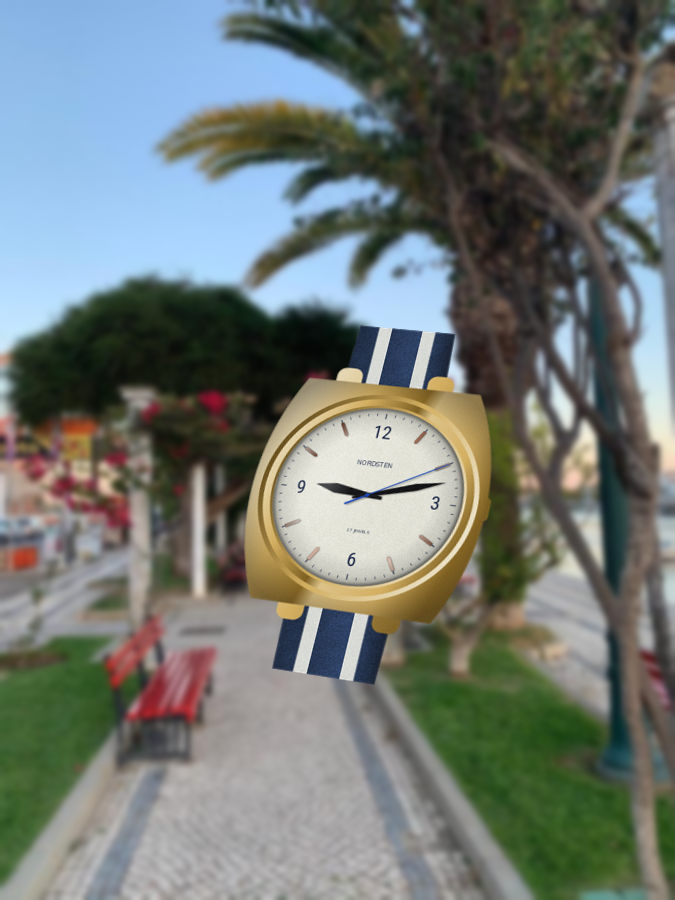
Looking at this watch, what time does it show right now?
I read 9:12:10
